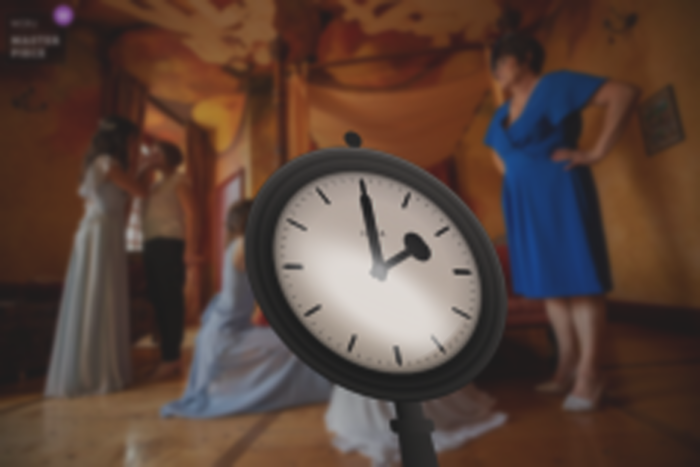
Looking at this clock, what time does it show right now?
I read 2:00
